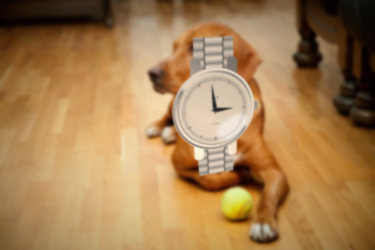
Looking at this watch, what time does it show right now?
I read 2:59
